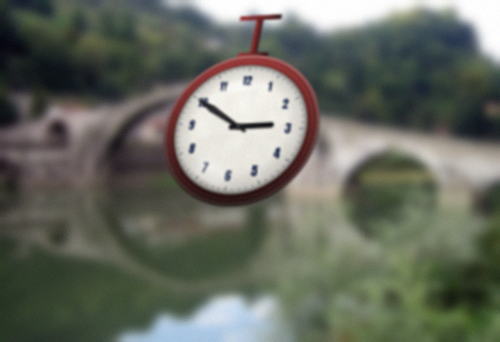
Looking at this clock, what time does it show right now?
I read 2:50
